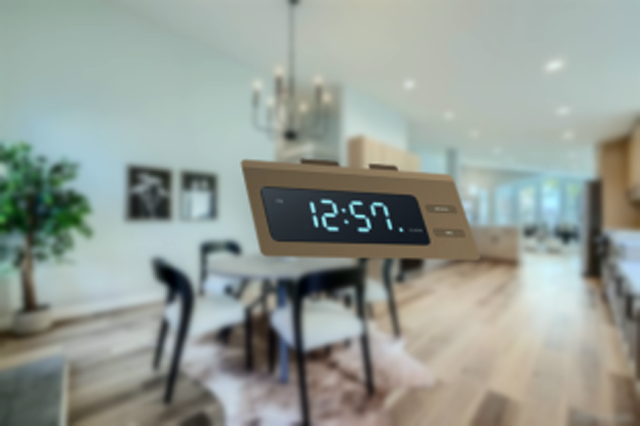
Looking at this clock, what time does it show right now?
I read 12:57
